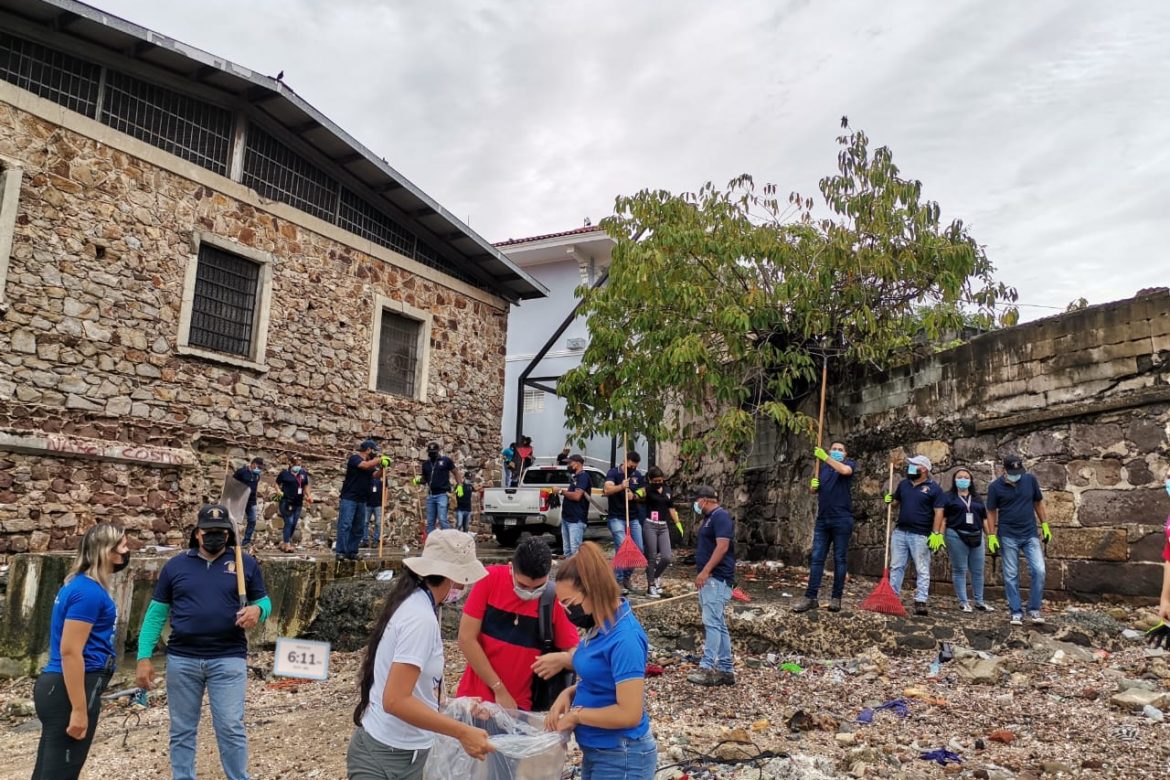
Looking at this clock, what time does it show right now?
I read 6:11
